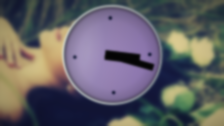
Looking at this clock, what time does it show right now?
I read 3:18
